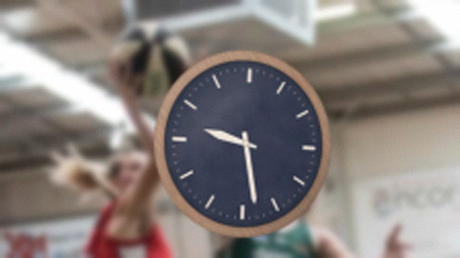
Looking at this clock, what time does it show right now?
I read 9:28
